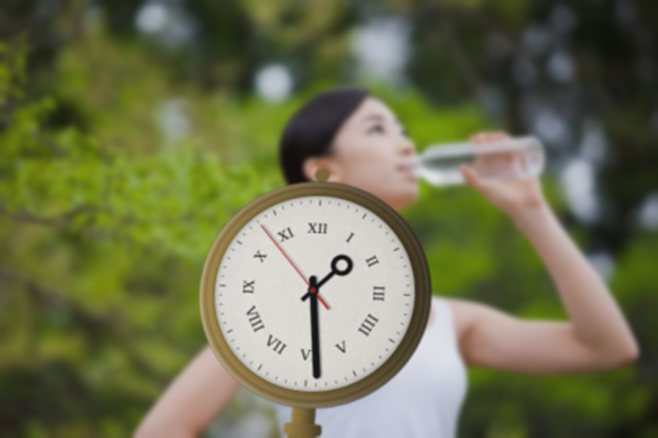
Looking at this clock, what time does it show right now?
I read 1:28:53
